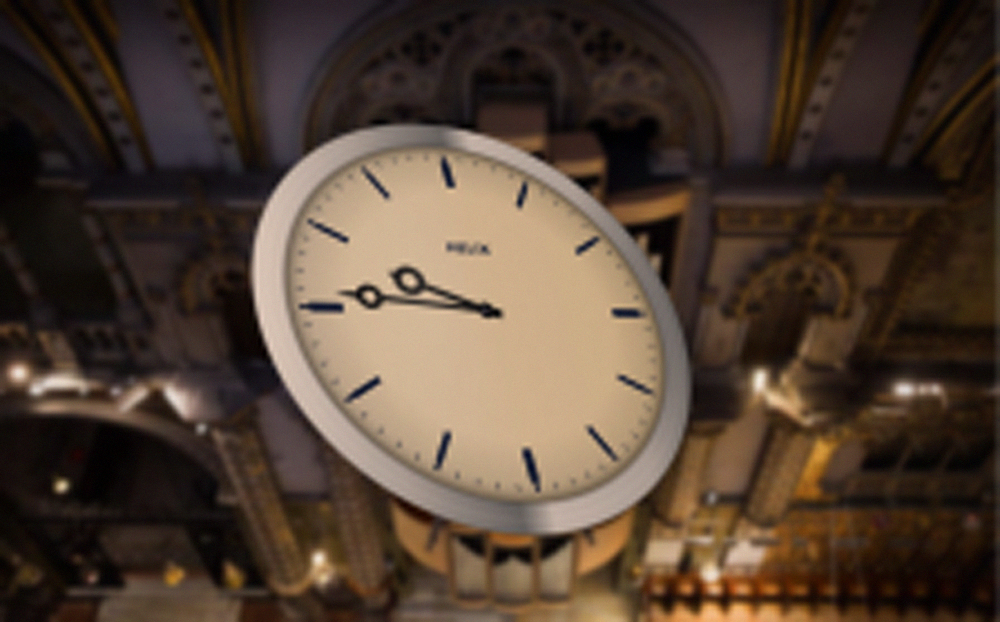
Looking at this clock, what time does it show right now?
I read 9:46
